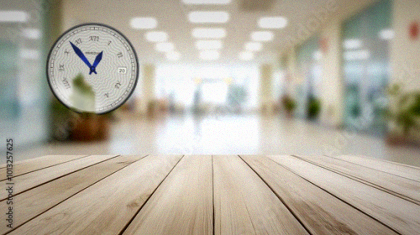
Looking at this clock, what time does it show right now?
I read 12:53
